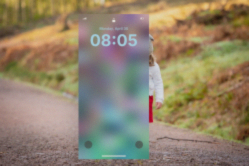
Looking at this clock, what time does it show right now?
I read 8:05
